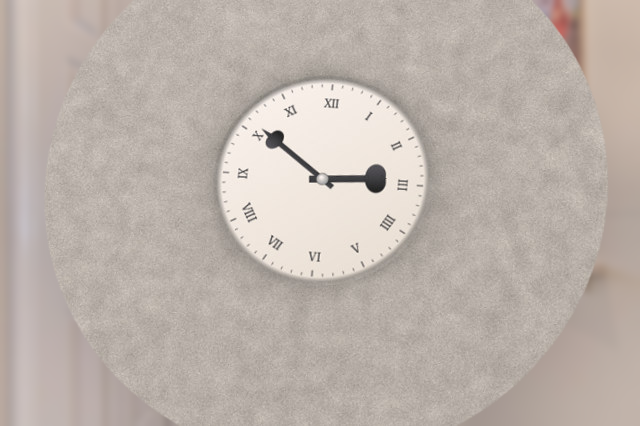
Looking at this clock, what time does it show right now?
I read 2:51
